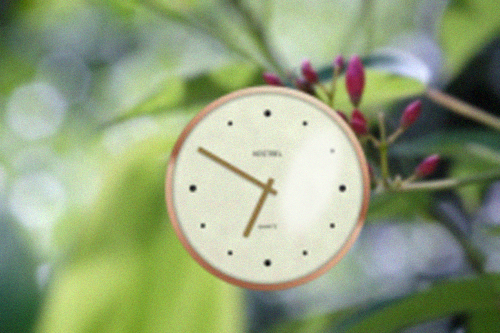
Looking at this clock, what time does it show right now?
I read 6:50
